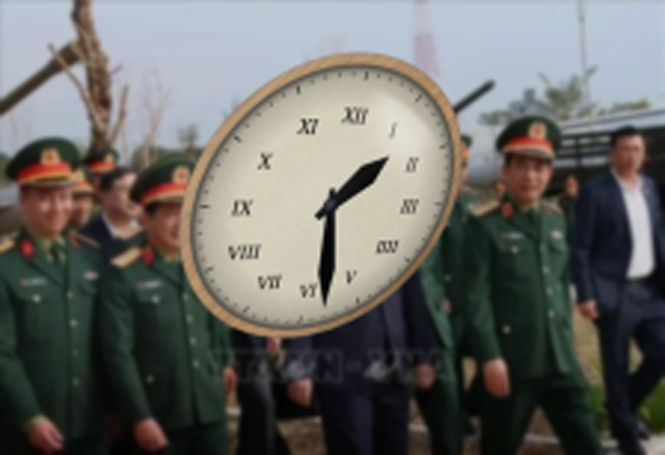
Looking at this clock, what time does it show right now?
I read 1:28
